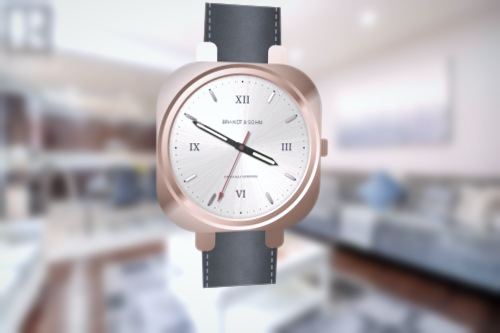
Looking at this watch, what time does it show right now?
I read 3:49:34
